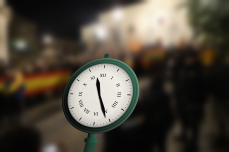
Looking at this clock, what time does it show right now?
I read 11:26
